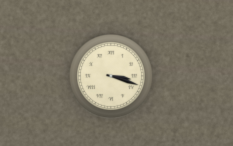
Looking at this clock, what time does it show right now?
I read 3:18
